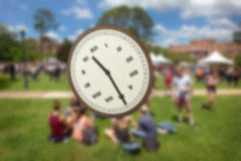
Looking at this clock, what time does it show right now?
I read 11:30
